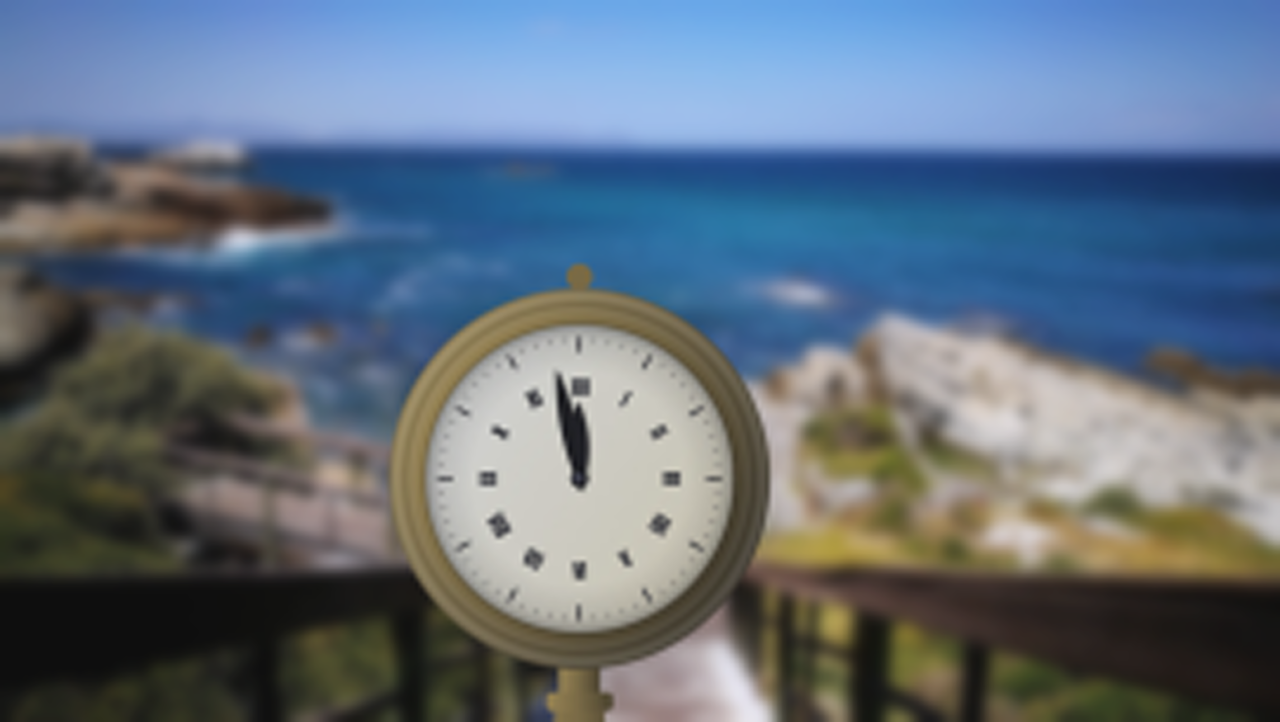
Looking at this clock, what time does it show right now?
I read 11:58
